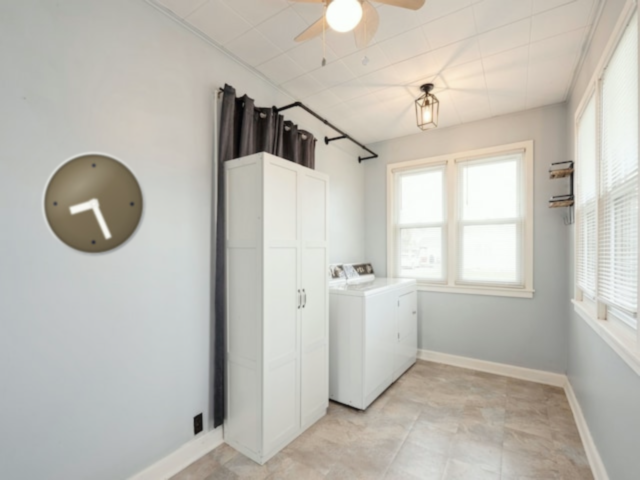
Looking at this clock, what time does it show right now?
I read 8:26
